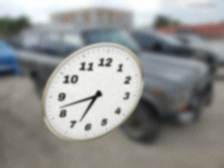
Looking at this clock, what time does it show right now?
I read 6:42
